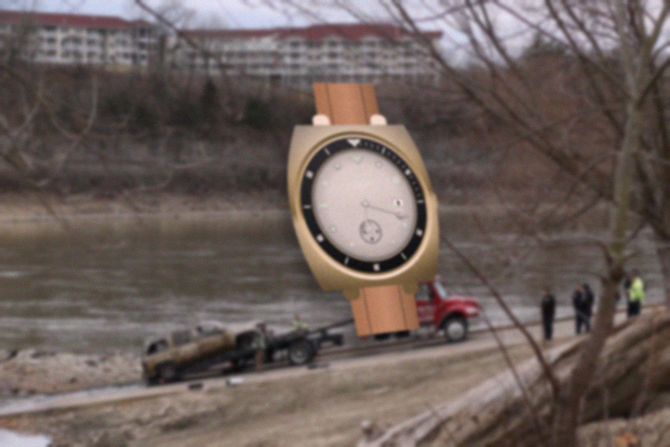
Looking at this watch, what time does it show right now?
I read 6:18
